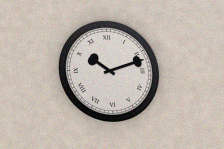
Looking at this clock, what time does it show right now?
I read 10:12
